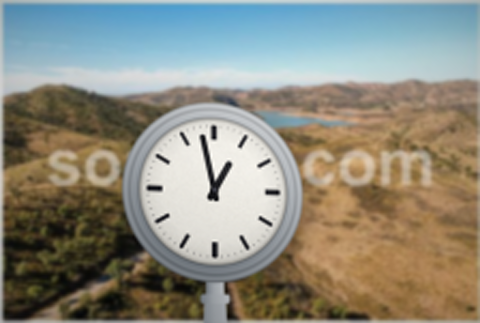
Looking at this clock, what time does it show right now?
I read 12:58
